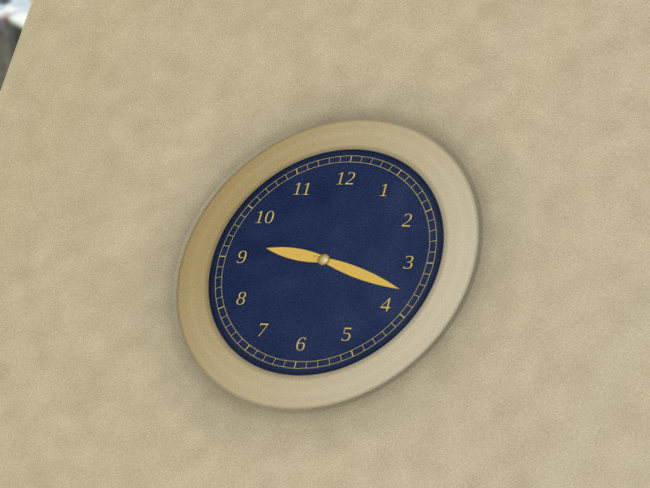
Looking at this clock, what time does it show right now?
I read 9:18
